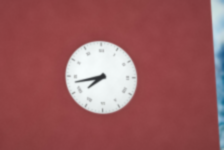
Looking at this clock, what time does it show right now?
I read 7:43
